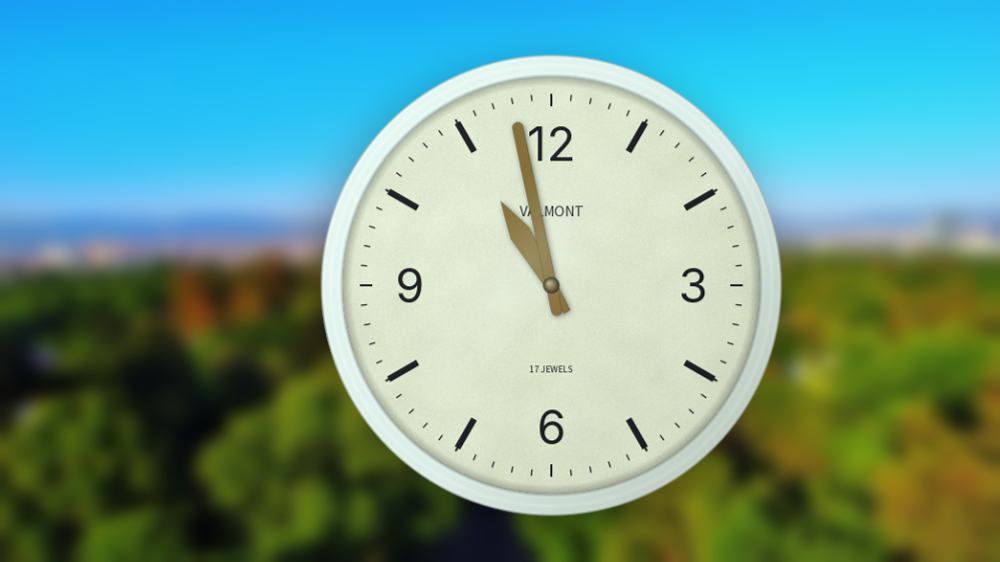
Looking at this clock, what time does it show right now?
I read 10:58
